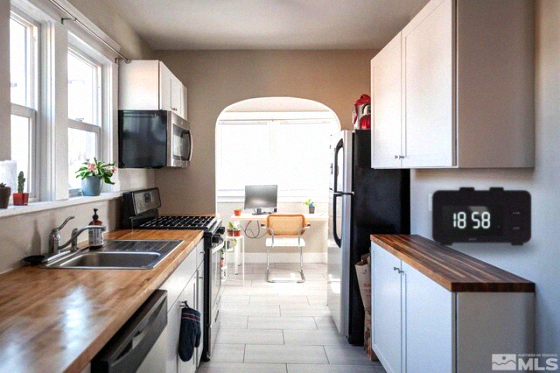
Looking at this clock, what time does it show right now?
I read 18:58
